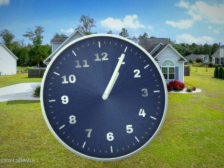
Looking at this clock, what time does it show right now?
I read 1:05
